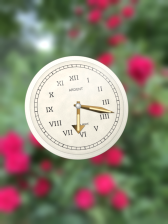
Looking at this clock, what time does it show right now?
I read 6:18
